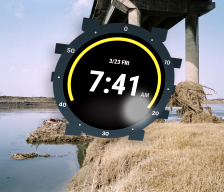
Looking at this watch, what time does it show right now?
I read 7:41
